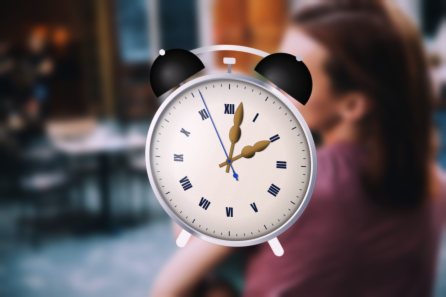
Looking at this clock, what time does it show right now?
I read 2:01:56
